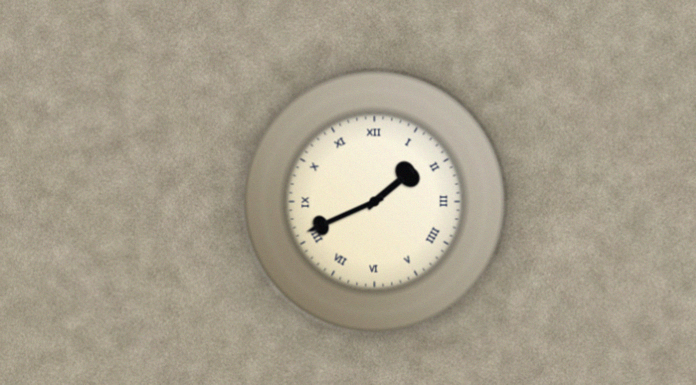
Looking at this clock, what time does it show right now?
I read 1:41
